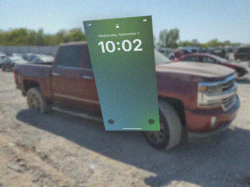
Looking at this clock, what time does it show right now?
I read 10:02
